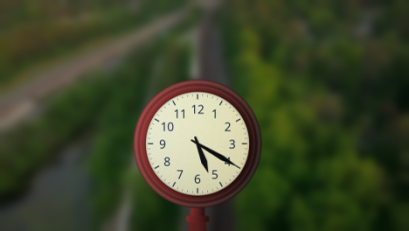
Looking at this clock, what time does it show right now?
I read 5:20
